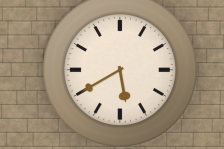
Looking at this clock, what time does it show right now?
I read 5:40
